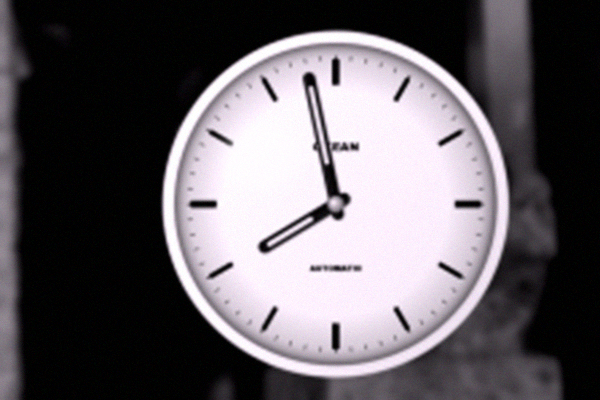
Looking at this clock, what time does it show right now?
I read 7:58
